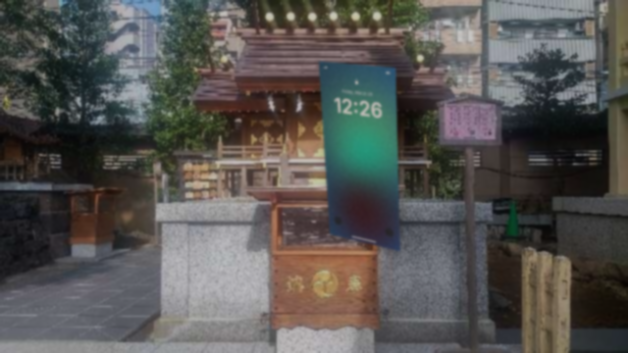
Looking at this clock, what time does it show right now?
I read 12:26
